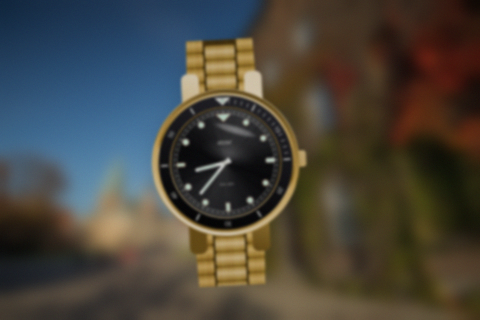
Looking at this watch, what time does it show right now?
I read 8:37
